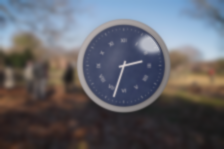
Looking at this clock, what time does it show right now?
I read 2:33
